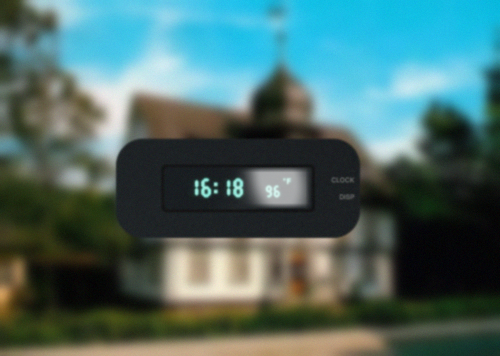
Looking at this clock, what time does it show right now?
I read 16:18
